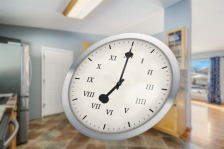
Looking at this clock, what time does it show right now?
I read 7:00
